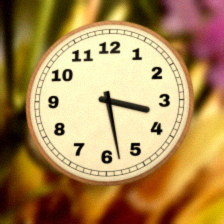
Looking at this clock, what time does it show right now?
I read 3:28
